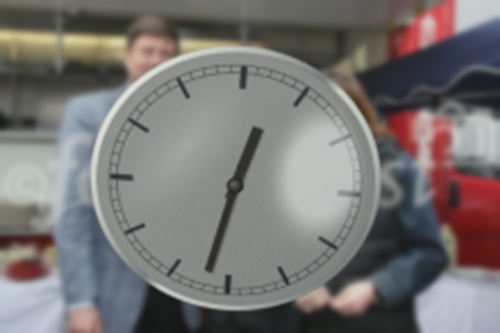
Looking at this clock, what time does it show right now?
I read 12:32
